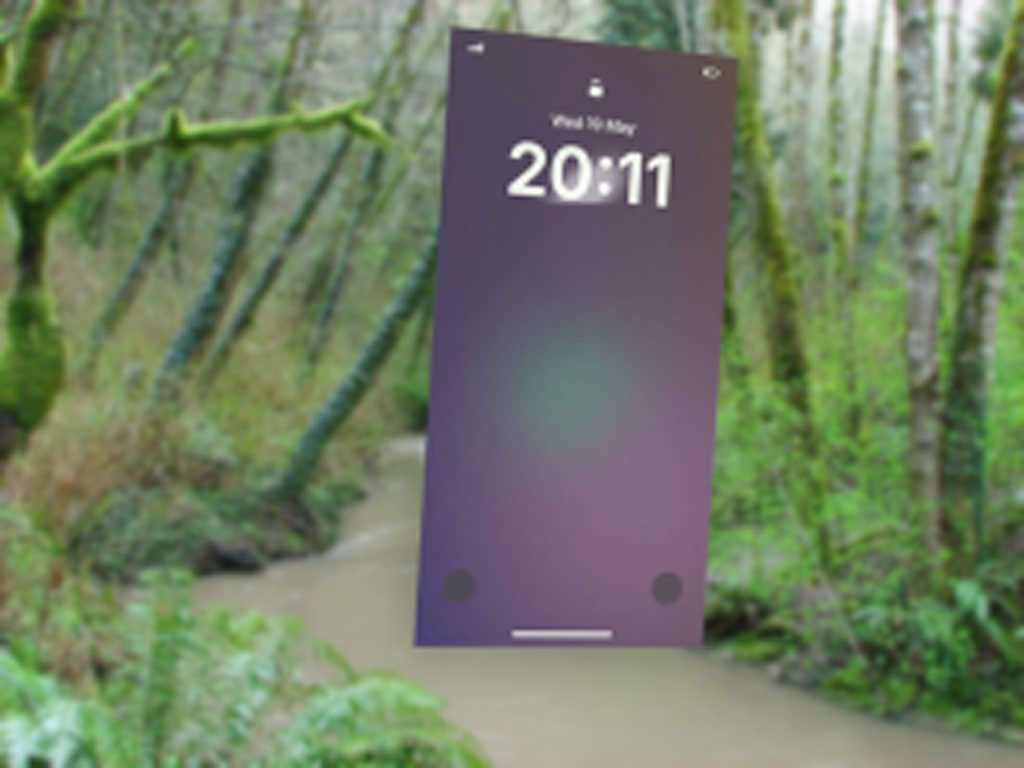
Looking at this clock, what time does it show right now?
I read 20:11
